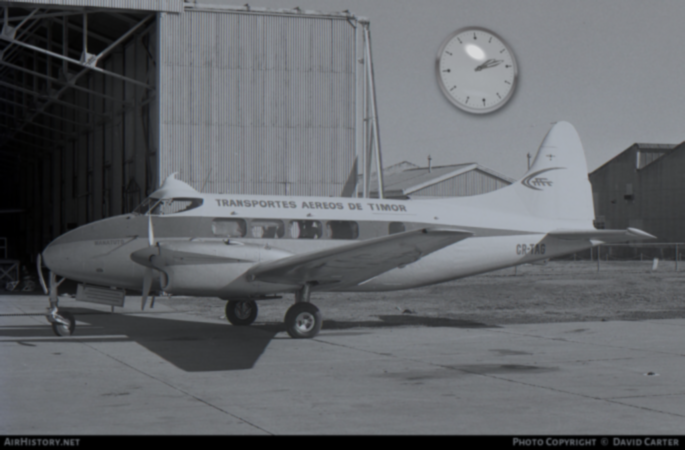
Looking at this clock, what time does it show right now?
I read 2:13
